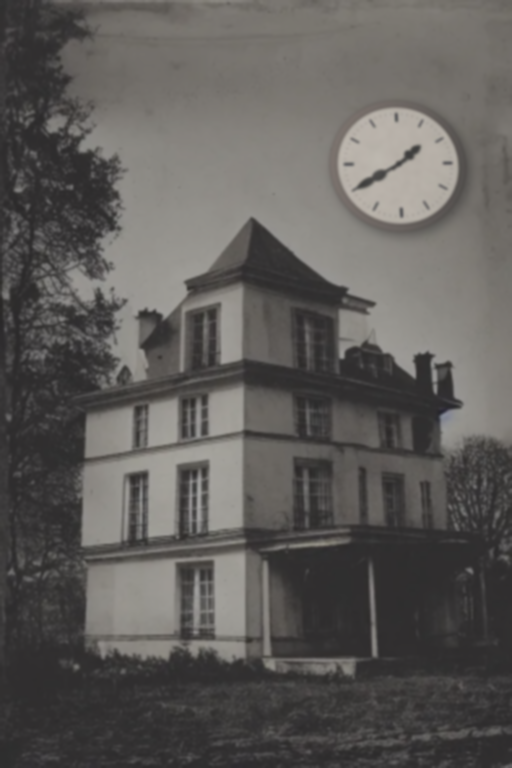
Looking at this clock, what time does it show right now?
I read 1:40
